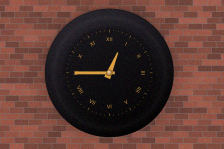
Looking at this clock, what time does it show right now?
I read 12:45
